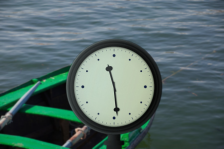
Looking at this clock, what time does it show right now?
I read 11:29
